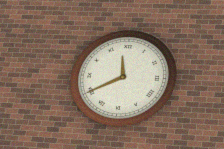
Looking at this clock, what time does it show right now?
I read 11:40
